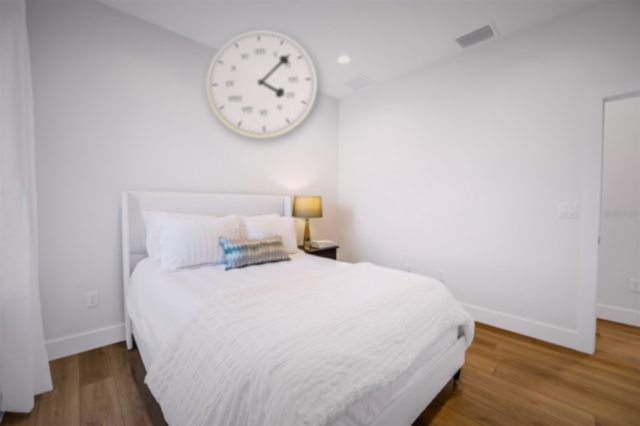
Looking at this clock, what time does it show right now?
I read 4:08
